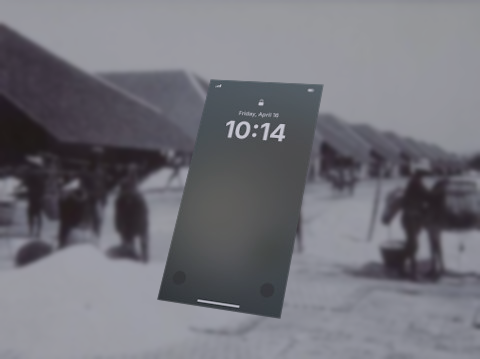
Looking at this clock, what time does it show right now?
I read 10:14
